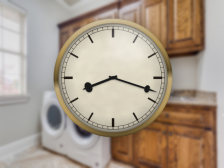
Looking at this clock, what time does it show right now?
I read 8:18
